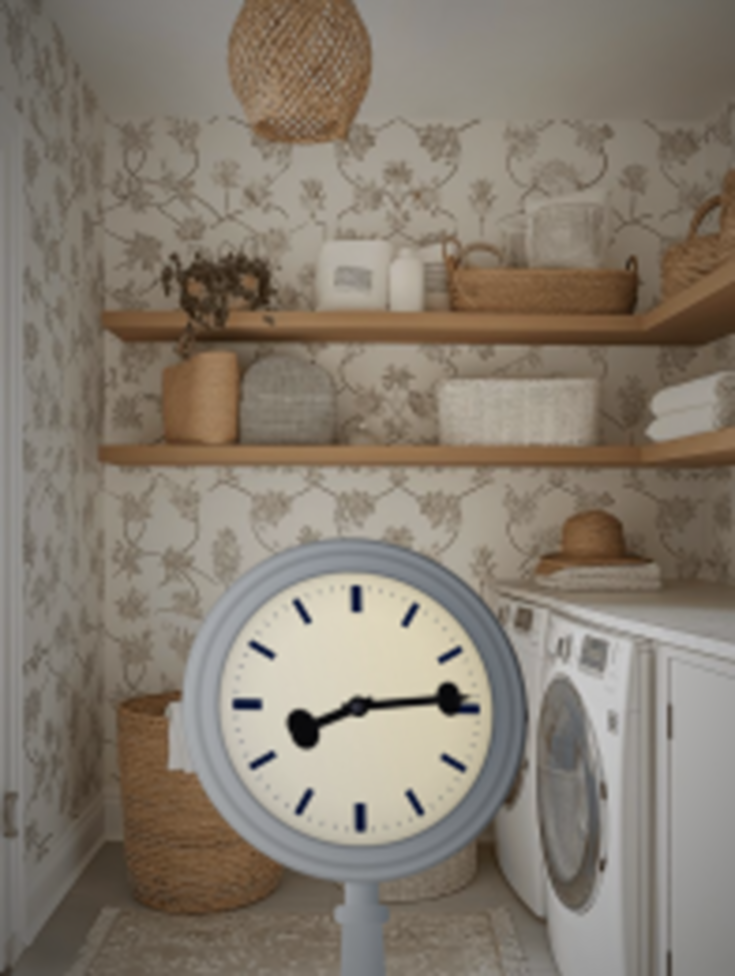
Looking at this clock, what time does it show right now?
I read 8:14
